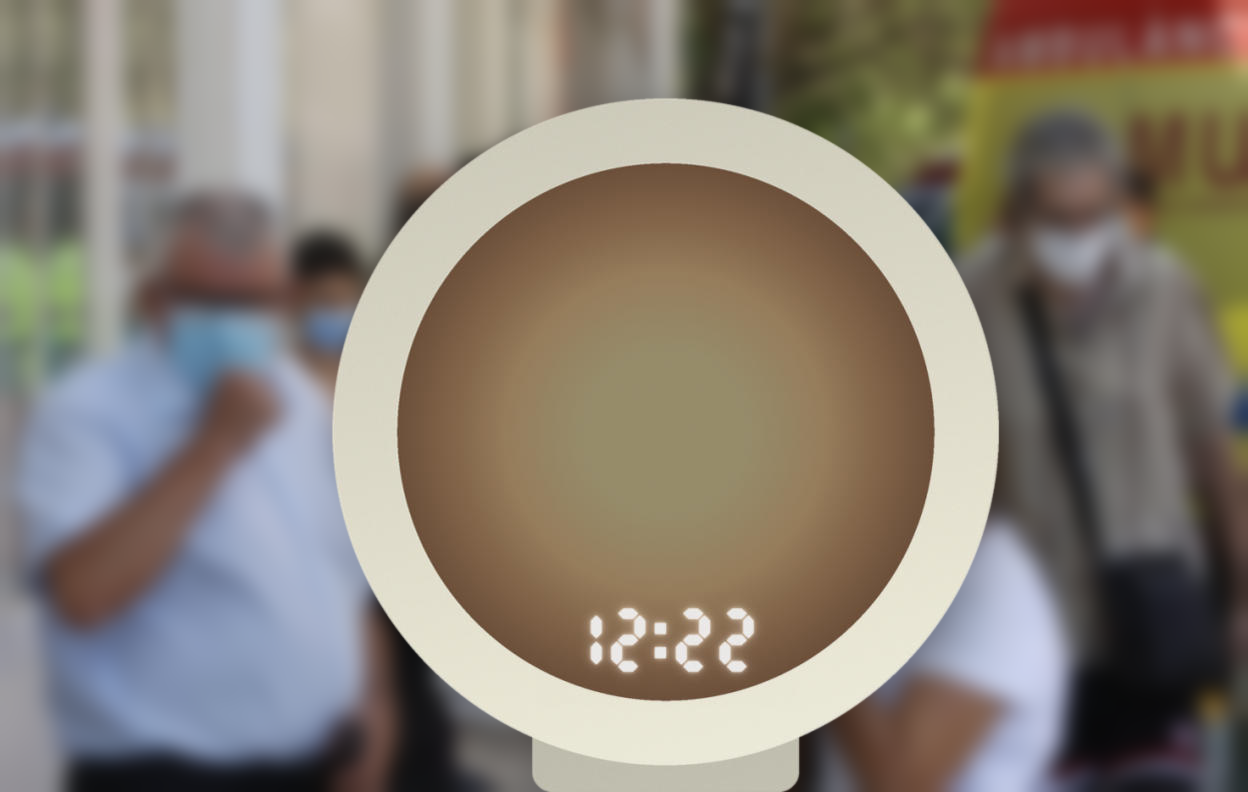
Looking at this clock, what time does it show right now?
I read 12:22
